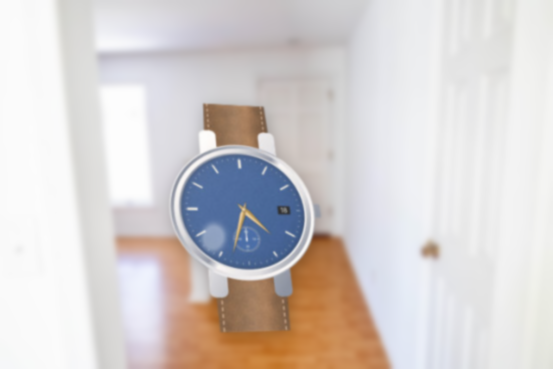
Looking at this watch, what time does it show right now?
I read 4:33
